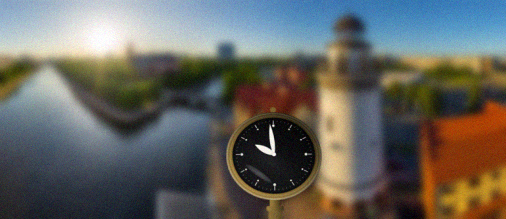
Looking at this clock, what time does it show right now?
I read 9:59
